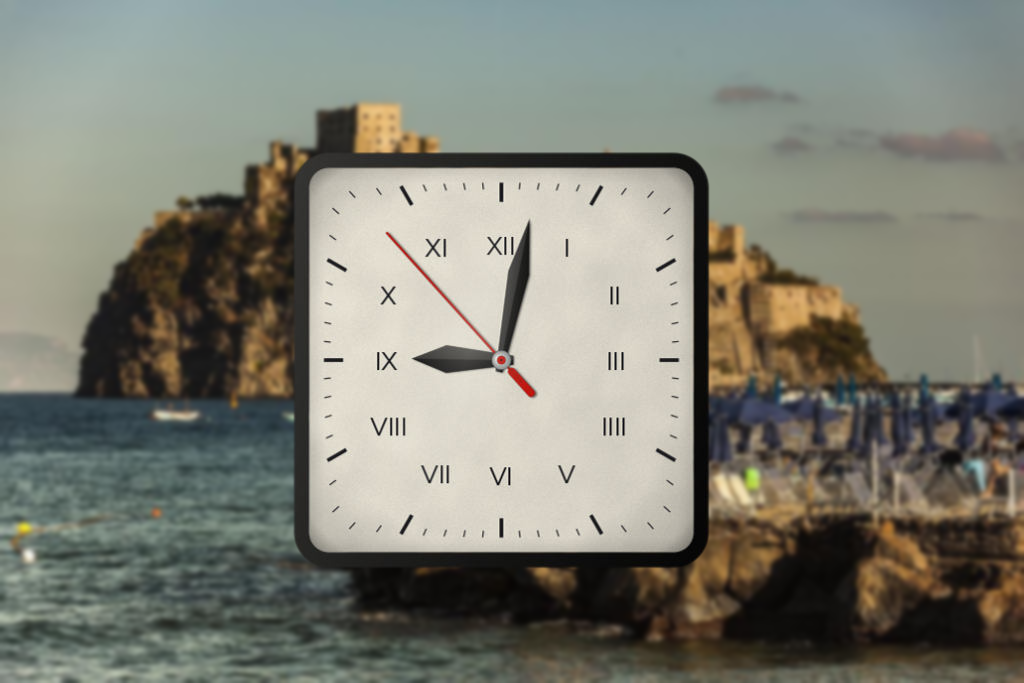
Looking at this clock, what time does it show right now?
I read 9:01:53
